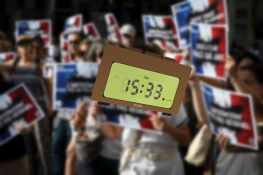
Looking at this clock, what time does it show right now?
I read 15:33
